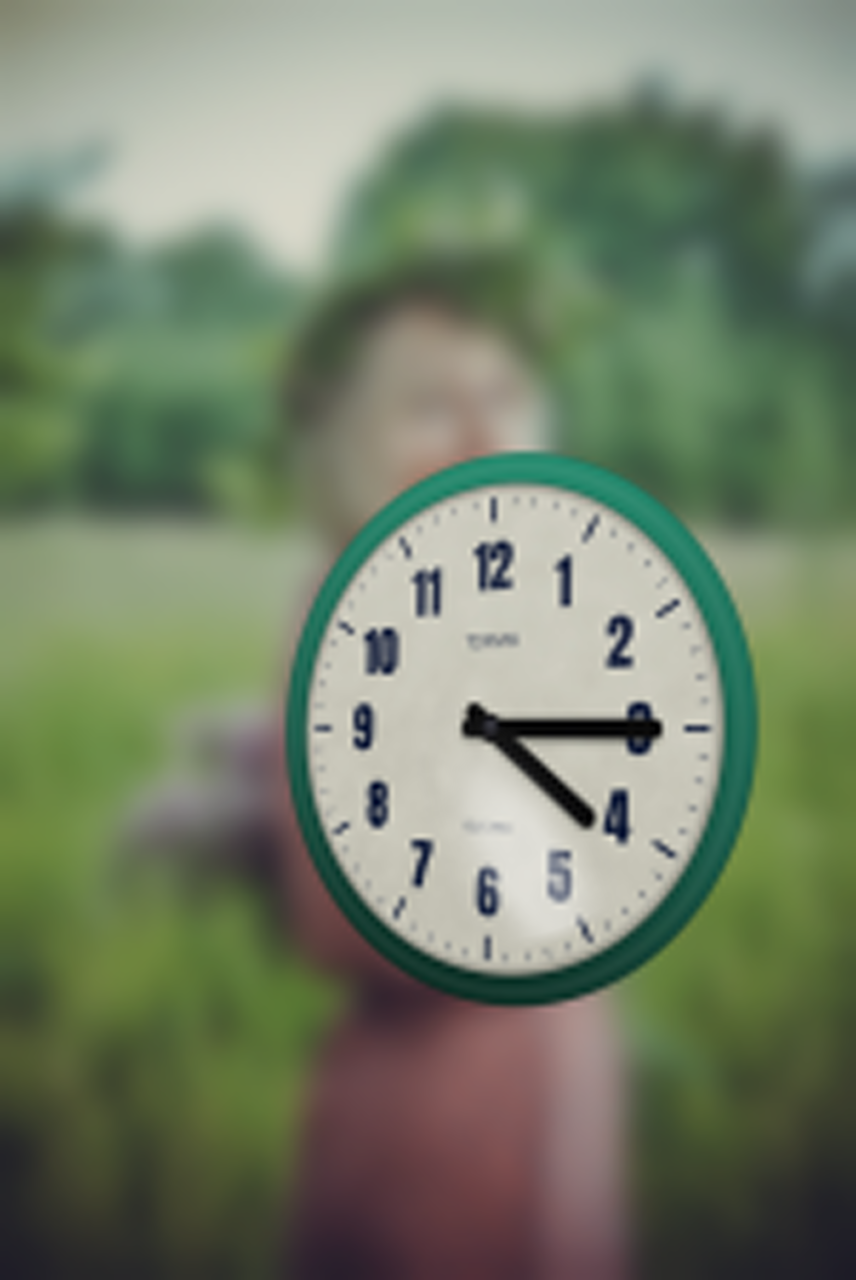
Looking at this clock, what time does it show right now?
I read 4:15
